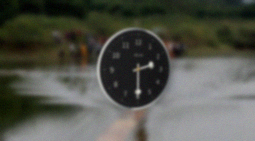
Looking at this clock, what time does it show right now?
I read 2:30
